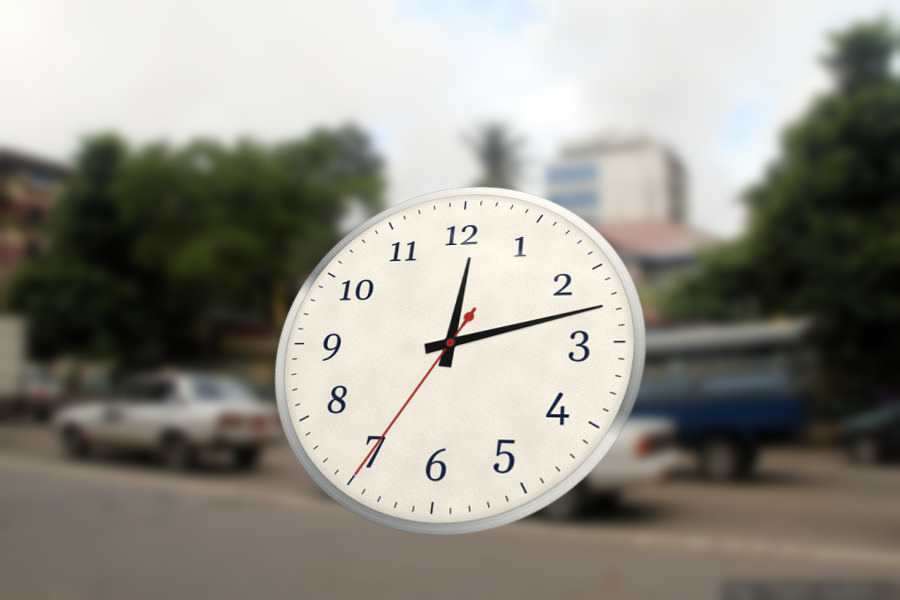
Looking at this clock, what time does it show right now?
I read 12:12:35
